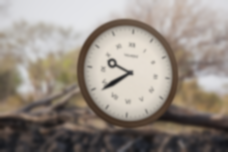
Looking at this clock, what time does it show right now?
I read 9:39
